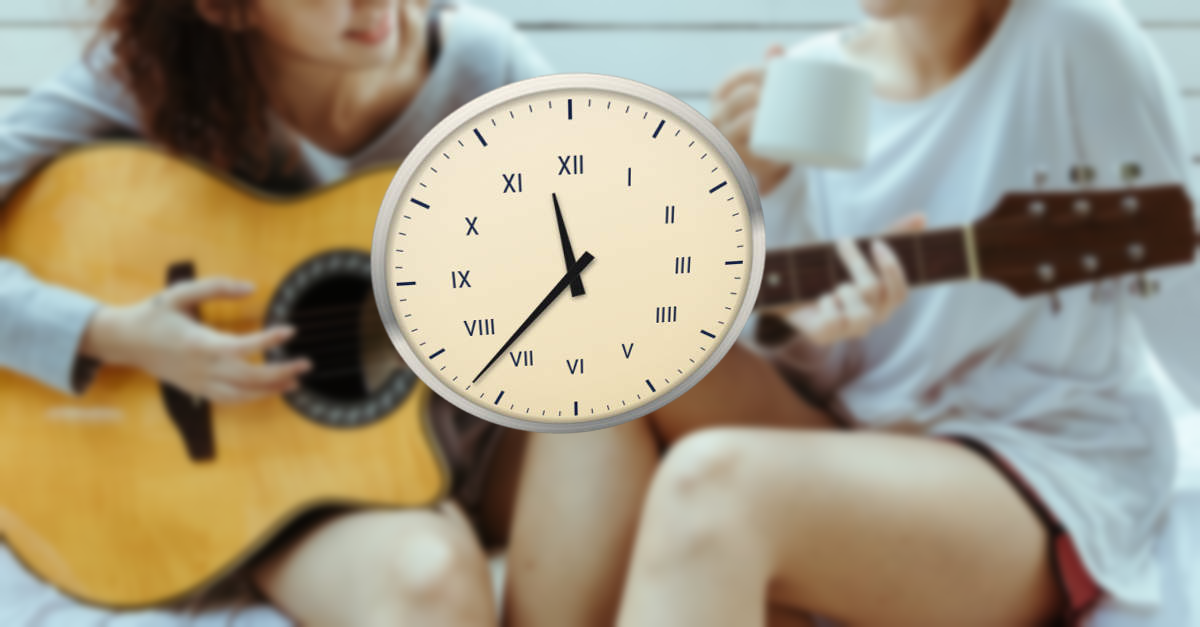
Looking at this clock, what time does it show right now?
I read 11:37
